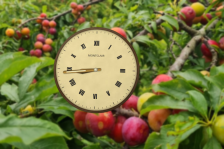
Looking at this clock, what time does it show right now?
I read 8:44
